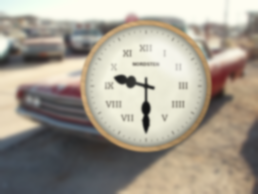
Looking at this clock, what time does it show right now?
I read 9:30
